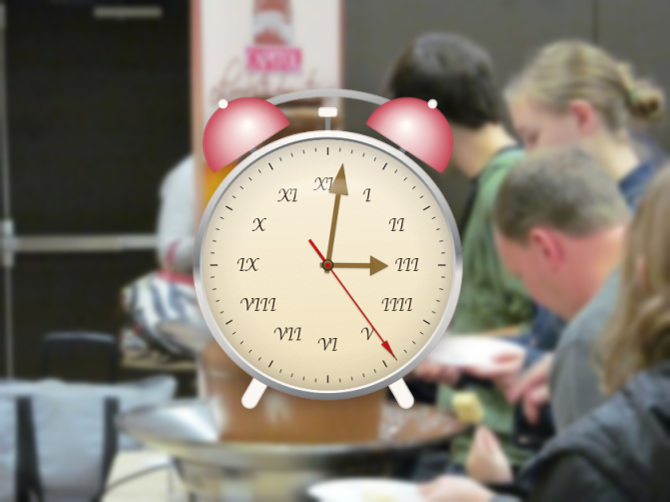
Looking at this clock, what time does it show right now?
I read 3:01:24
